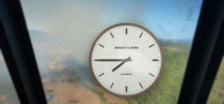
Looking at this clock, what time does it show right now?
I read 7:45
